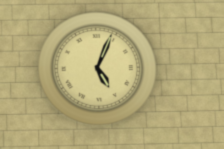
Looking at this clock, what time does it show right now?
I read 5:04
